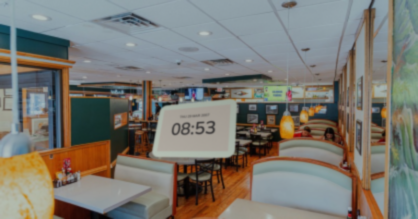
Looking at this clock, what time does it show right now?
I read 8:53
